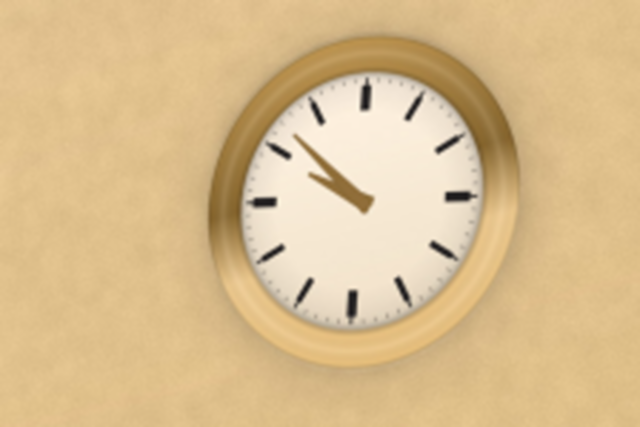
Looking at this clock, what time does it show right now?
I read 9:52
